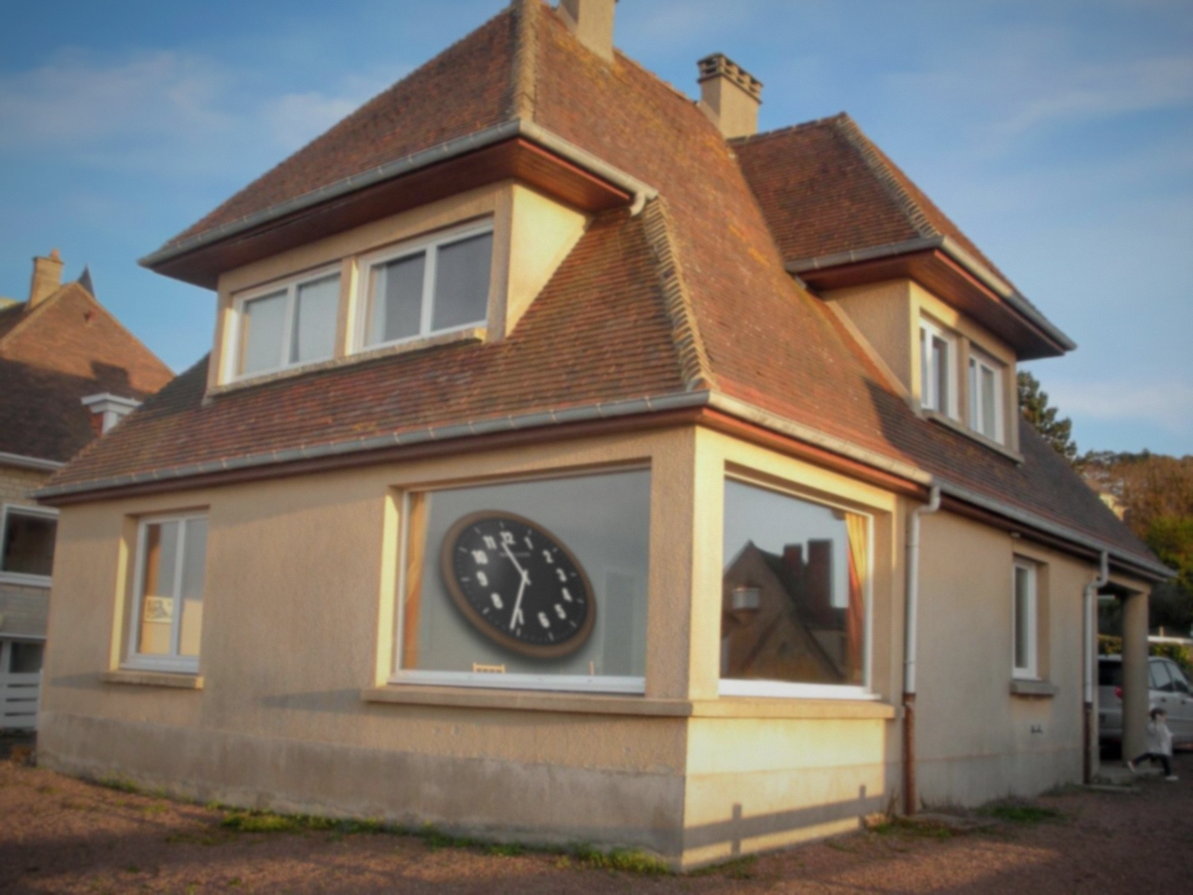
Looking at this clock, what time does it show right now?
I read 11:36
